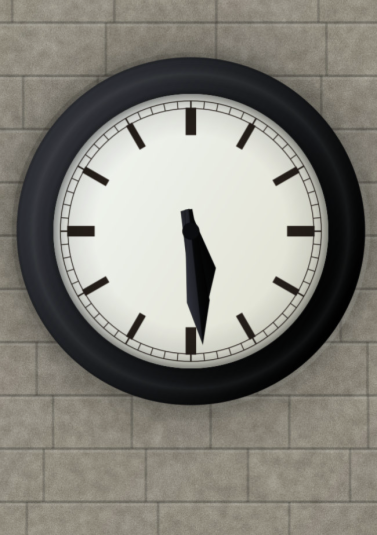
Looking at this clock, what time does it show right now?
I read 5:29
